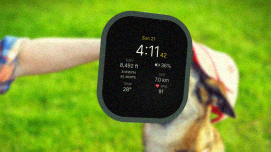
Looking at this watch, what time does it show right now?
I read 4:11
